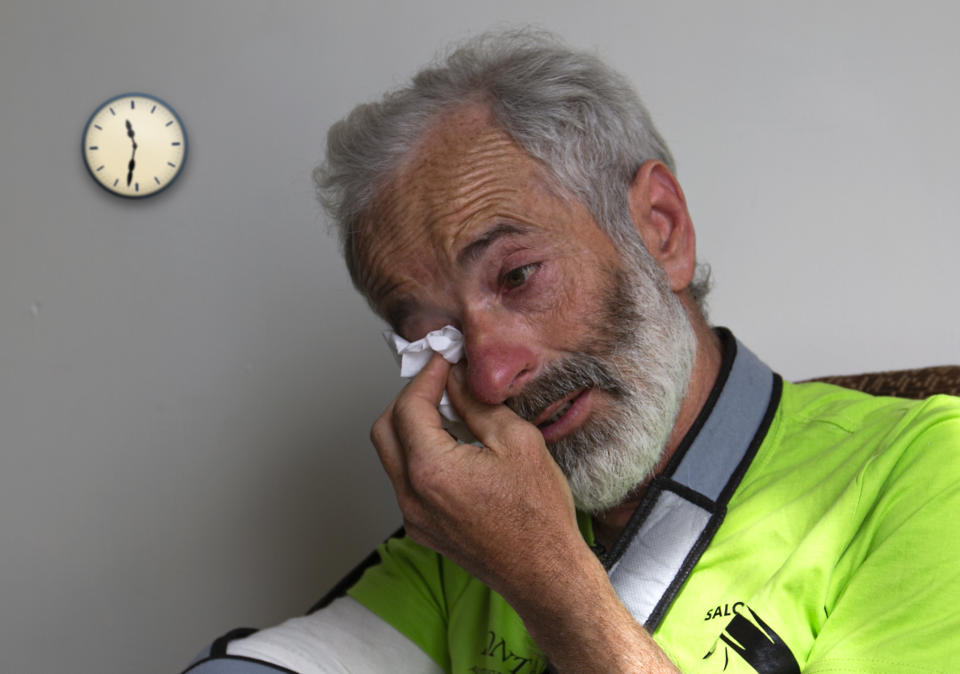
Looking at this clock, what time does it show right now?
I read 11:32
